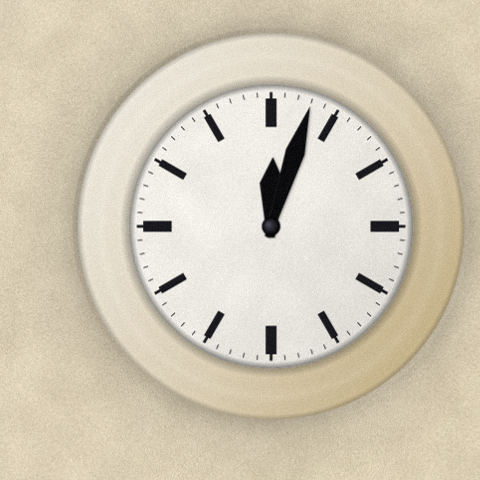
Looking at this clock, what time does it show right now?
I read 12:03
